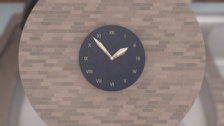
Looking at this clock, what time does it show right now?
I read 1:53
